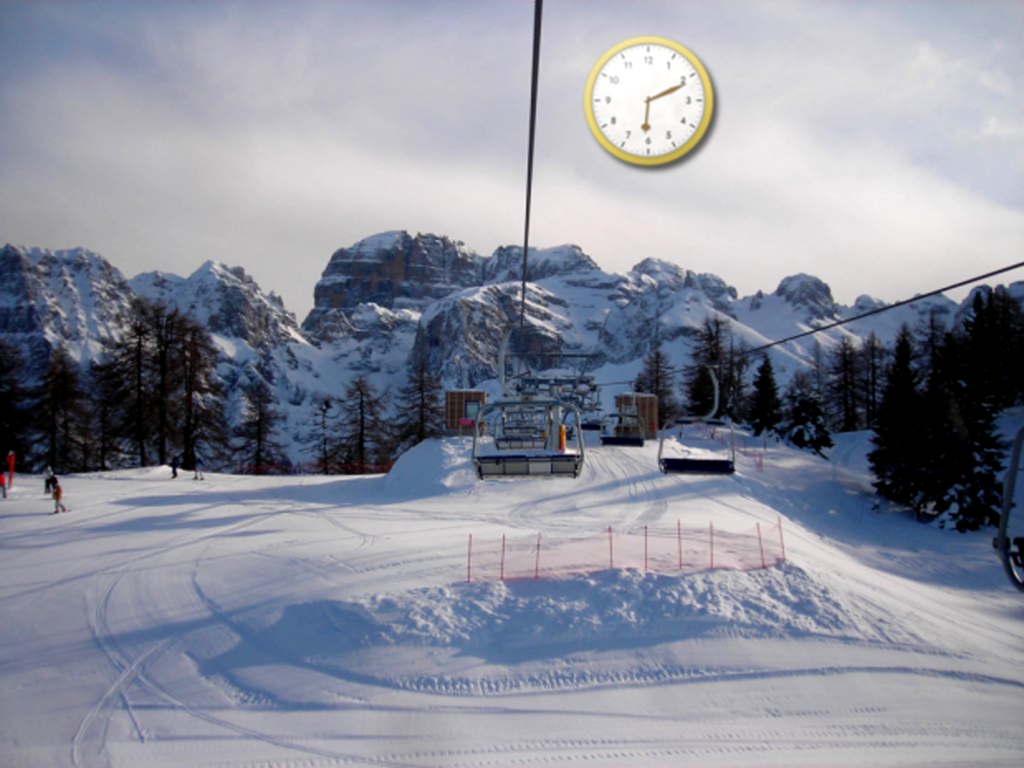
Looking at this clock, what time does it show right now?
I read 6:11
